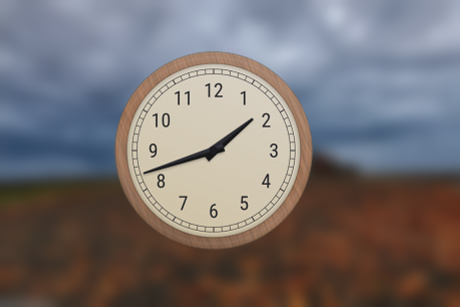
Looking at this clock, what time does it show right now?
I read 1:42
